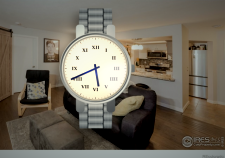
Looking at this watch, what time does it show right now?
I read 5:41
